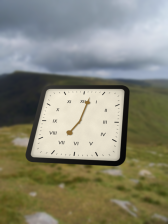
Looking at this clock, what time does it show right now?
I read 7:02
